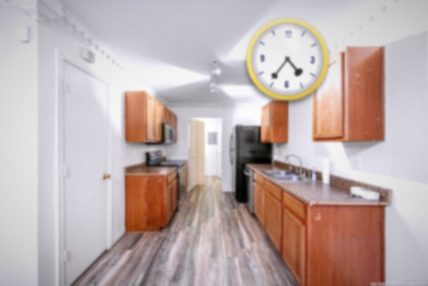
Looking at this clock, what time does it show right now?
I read 4:36
